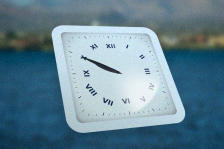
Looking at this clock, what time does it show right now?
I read 9:50
